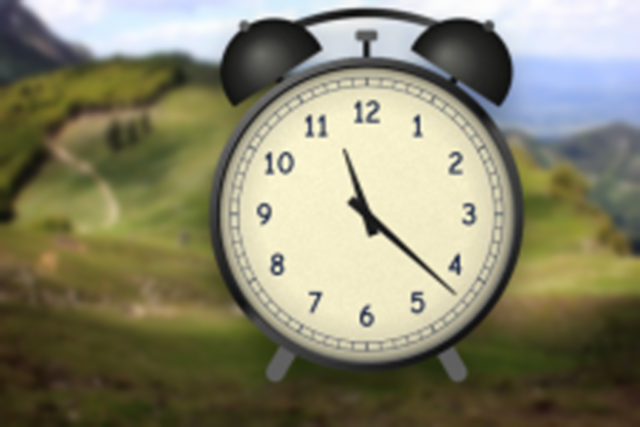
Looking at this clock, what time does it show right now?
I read 11:22
